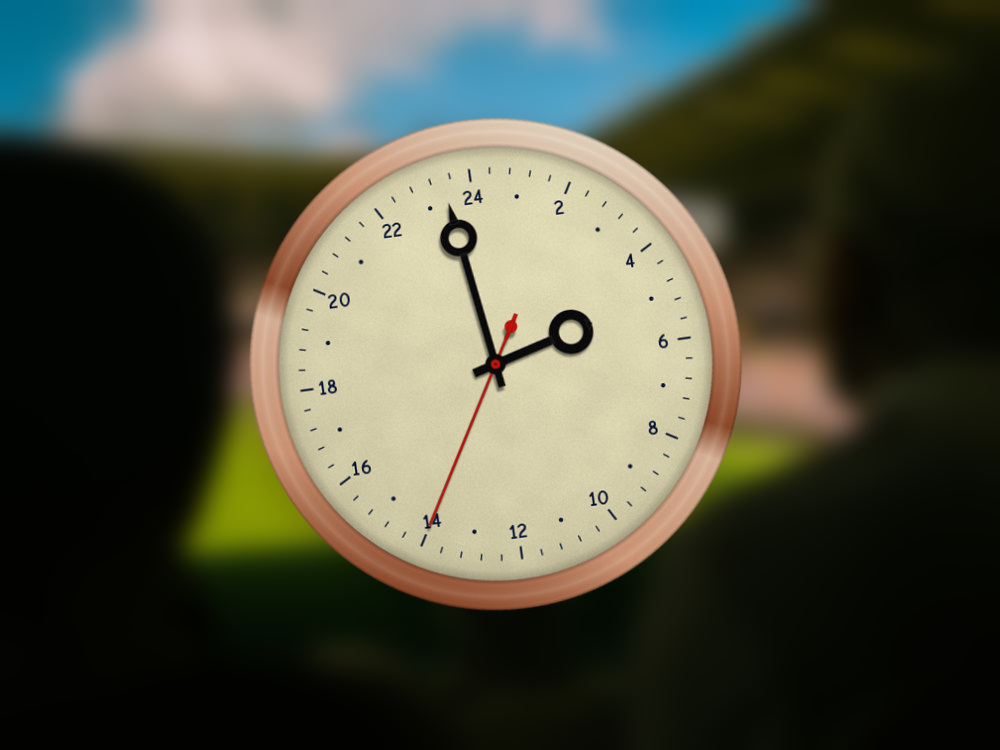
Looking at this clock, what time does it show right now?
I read 4:58:35
